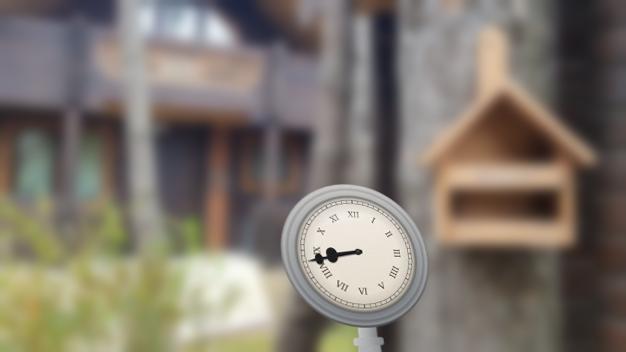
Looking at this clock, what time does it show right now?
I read 8:43
